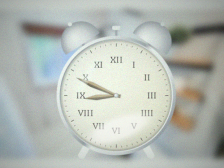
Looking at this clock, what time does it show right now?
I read 8:49
